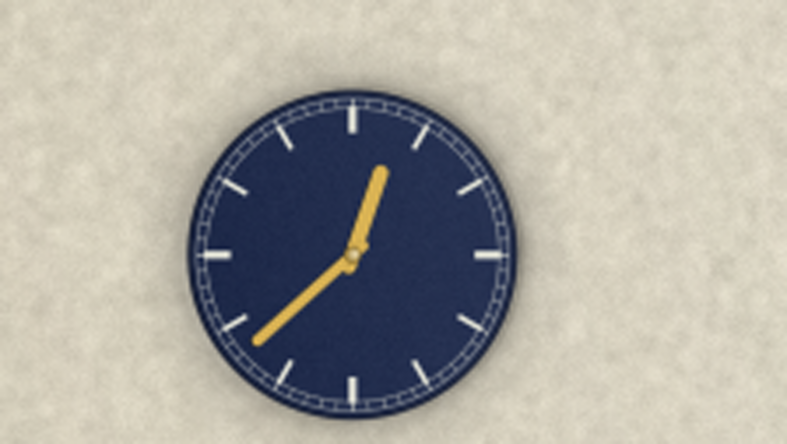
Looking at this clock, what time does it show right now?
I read 12:38
